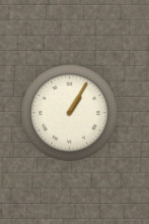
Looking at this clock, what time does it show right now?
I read 1:05
